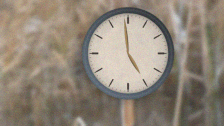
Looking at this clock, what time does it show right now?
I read 4:59
